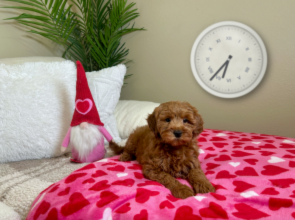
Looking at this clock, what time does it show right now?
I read 6:37
